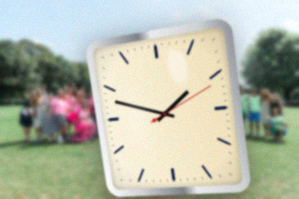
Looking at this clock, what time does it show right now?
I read 1:48:11
